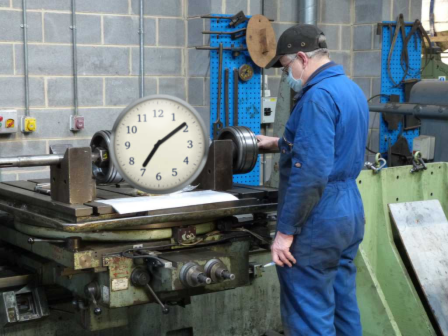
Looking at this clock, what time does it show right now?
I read 7:09
